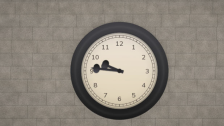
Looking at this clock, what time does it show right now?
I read 9:46
